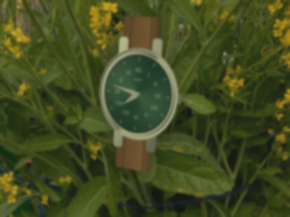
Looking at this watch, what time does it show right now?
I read 7:47
